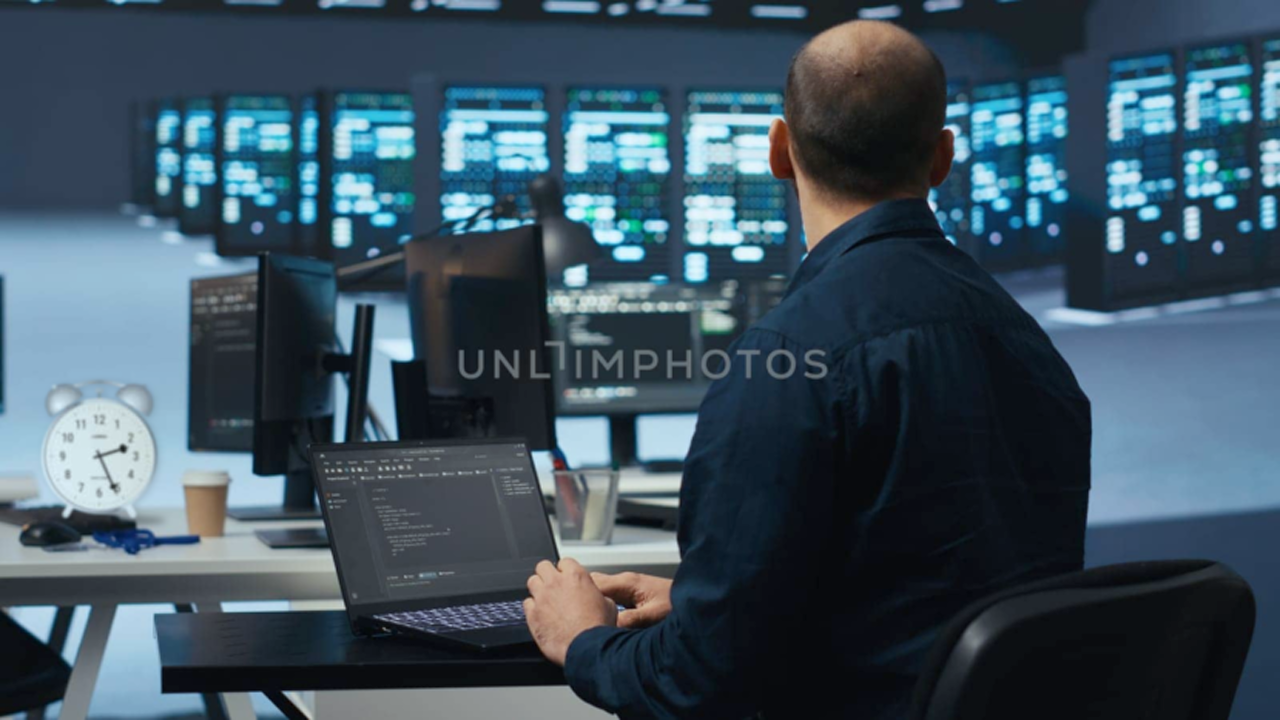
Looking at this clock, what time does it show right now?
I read 2:26
